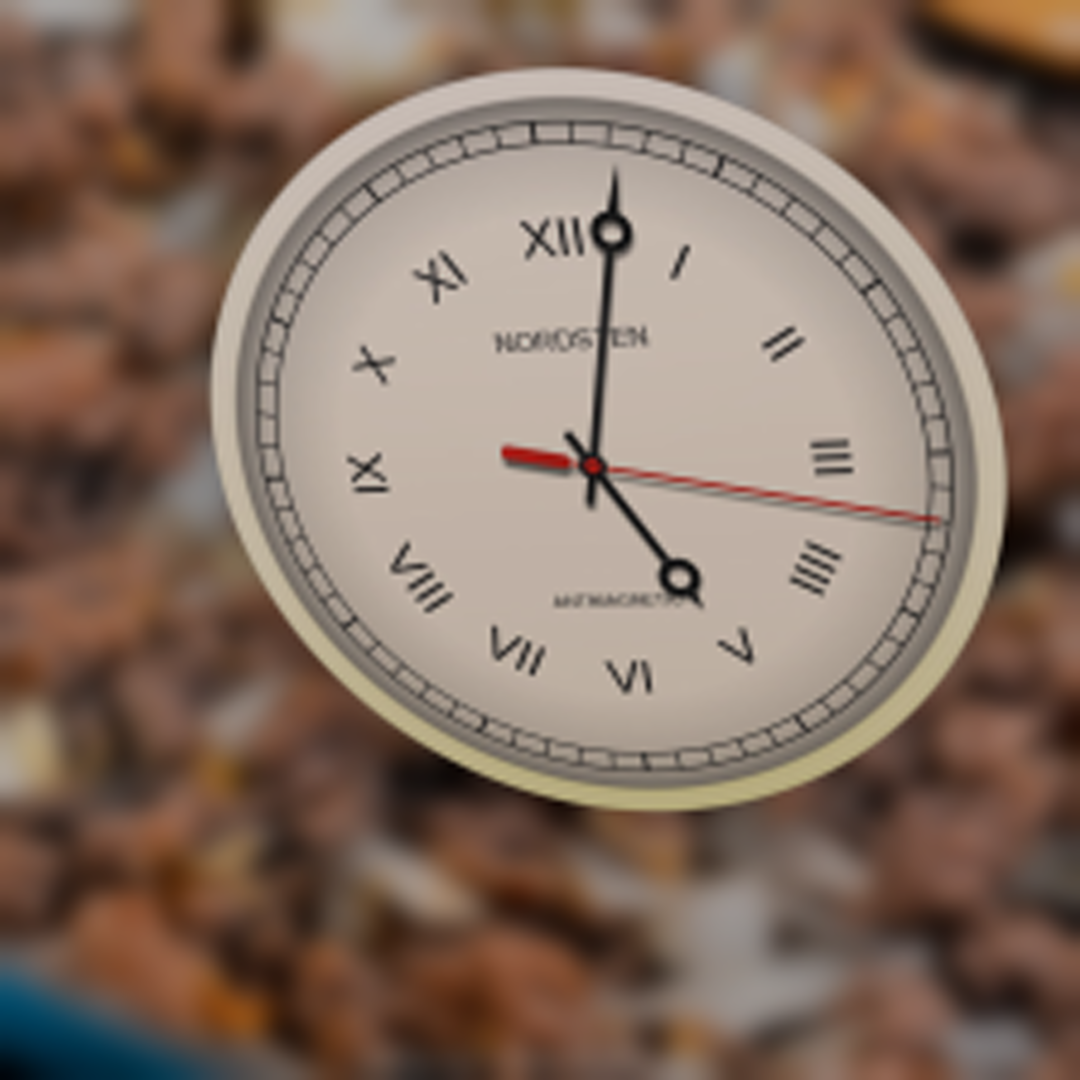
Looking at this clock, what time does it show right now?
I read 5:02:17
